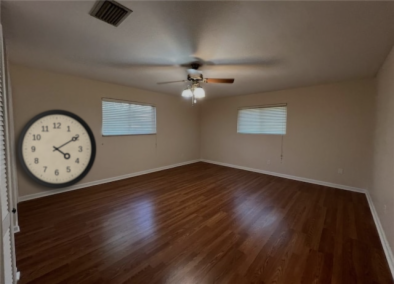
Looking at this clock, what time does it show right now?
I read 4:10
